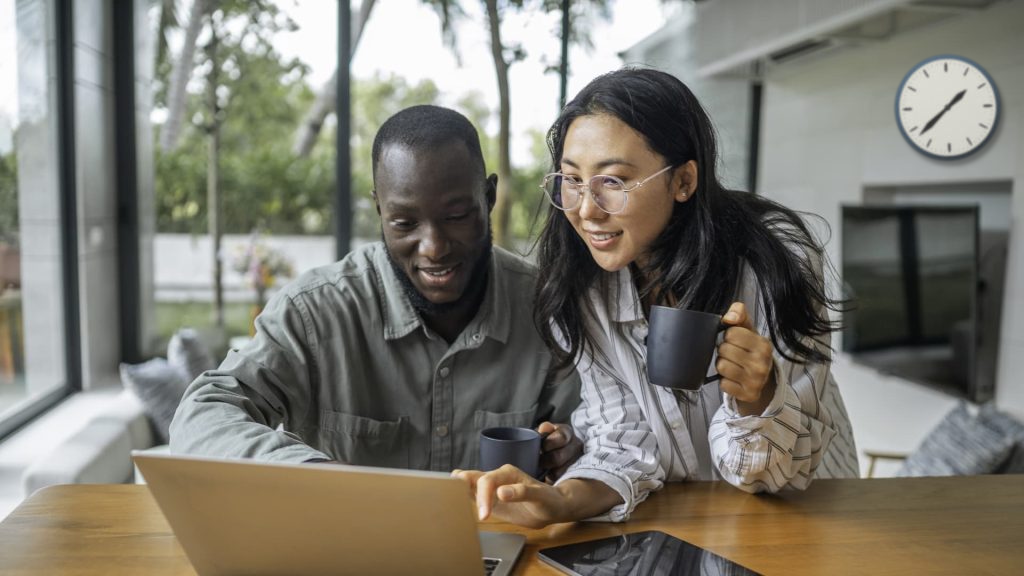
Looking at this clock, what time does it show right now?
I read 1:38
